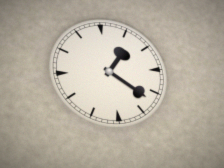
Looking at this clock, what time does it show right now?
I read 1:22
